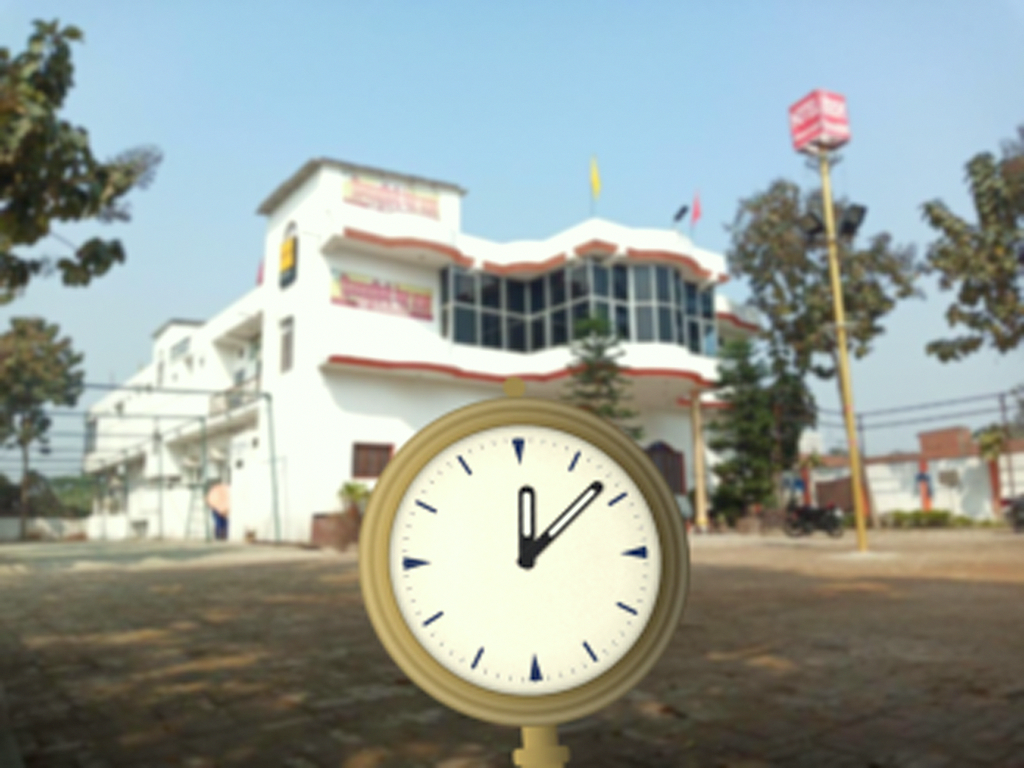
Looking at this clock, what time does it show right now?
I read 12:08
